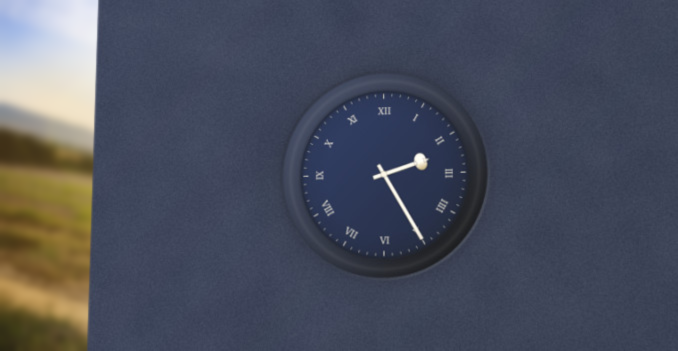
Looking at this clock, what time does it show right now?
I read 2:25
